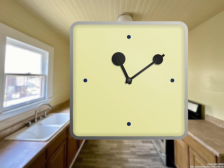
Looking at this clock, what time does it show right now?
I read 11:09
